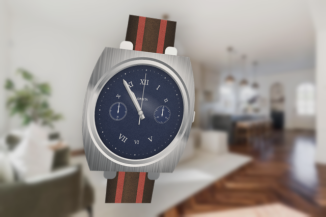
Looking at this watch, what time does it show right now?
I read 10:54
